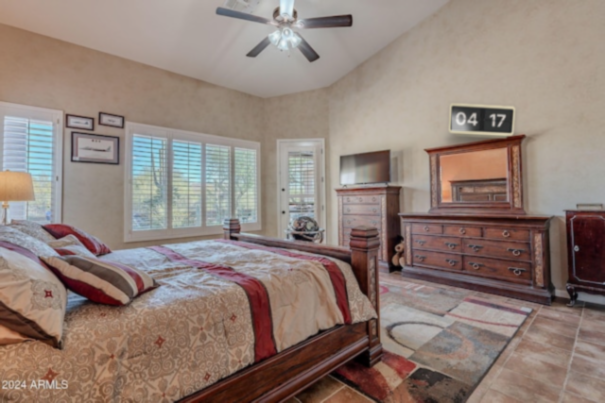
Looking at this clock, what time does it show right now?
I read 4:17
